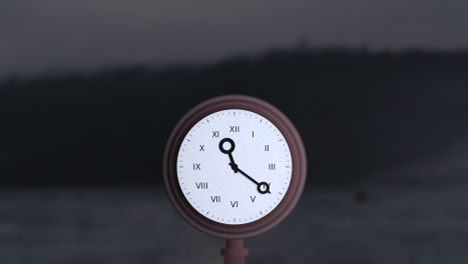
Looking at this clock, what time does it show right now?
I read 11:21
